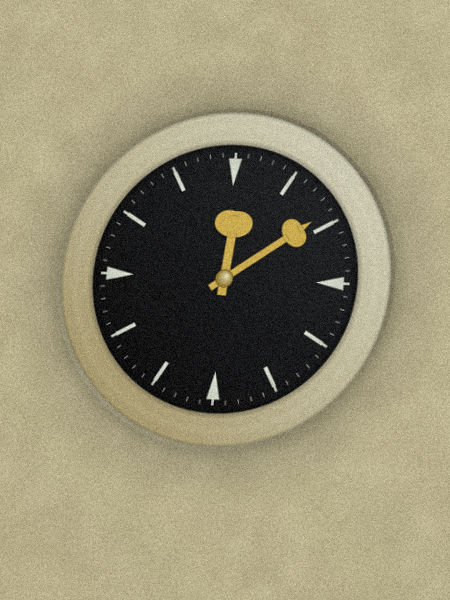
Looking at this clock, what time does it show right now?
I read 12:09
